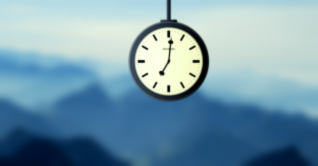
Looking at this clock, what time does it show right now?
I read 7:01
